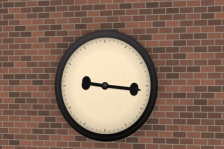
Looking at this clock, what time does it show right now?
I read 9:16
